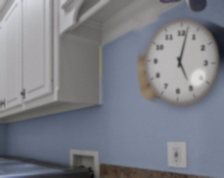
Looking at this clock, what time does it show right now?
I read 5:02
